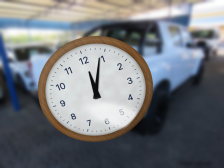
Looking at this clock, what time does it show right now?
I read 12:04
